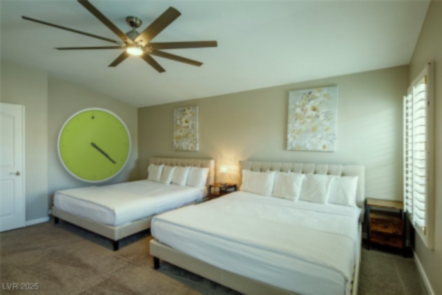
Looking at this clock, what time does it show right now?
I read 4:22
